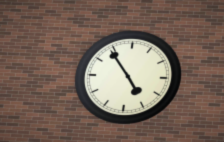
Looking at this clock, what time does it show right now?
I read 4:54
